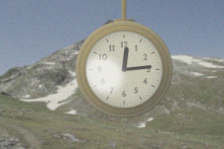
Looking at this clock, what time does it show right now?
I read 12:14
